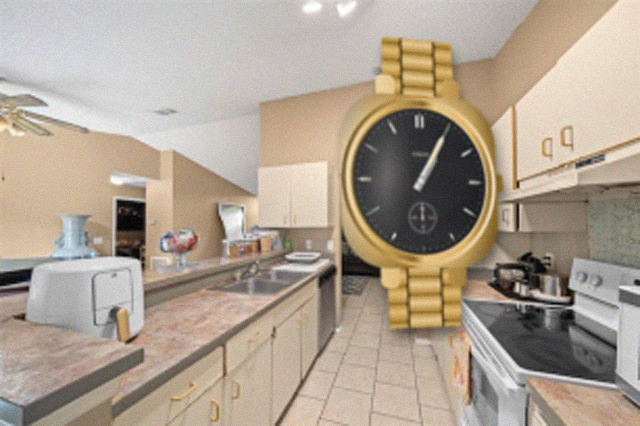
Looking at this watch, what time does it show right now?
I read 1:05
